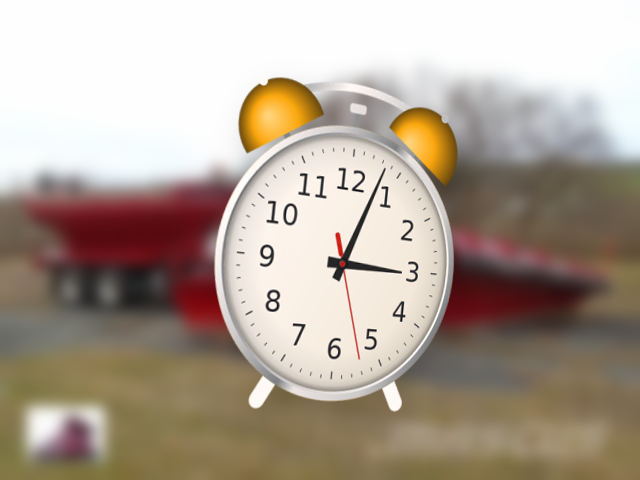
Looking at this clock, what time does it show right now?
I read 3:03:27
